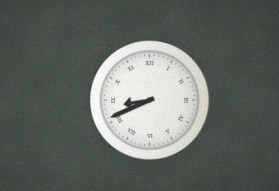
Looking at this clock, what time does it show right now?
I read 8:41
